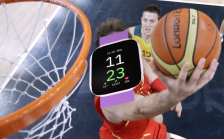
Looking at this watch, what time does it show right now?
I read 11:23
